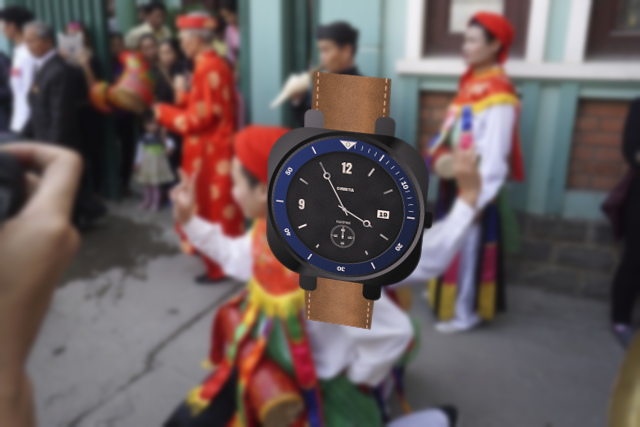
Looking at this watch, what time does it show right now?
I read 3:55
